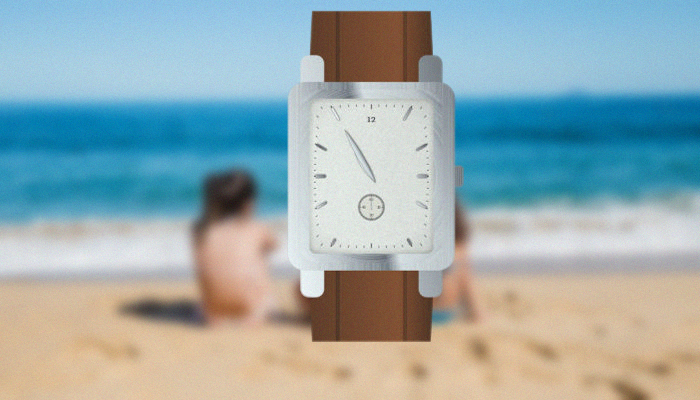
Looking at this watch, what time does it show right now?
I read 10:55
